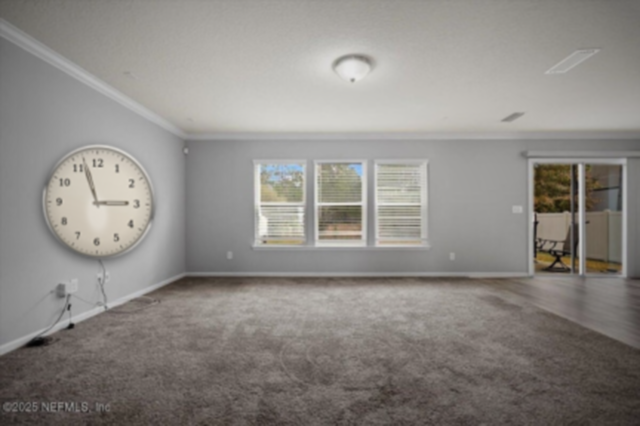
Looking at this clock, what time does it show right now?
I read 2:57
